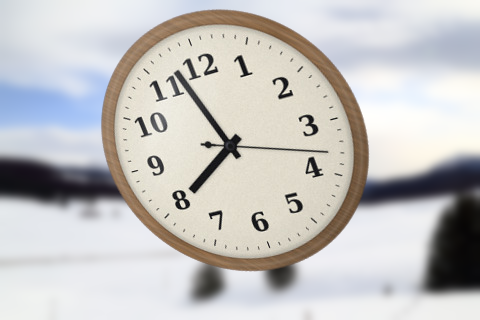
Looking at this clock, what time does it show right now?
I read 7:57:18
